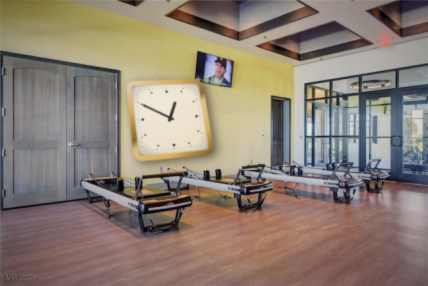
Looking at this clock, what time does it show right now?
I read 12:50
